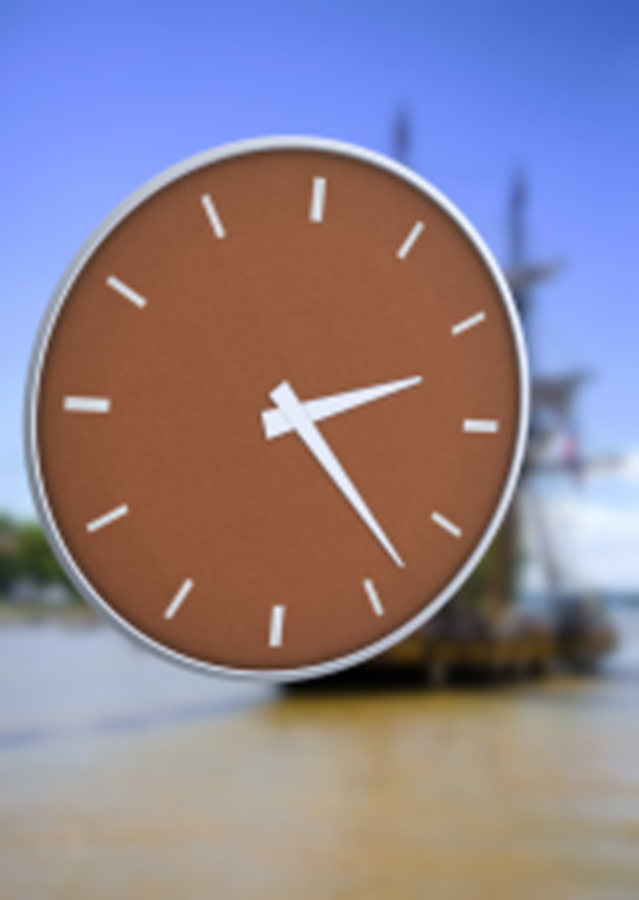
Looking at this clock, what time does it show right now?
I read 2:23
